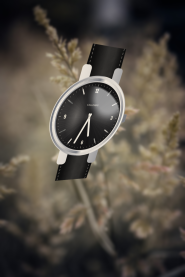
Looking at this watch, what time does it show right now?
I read 5:33
